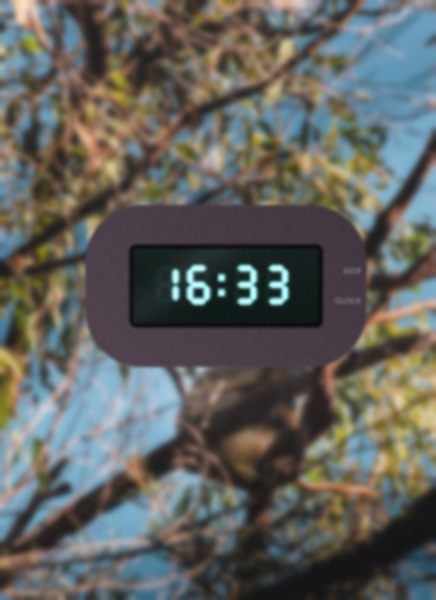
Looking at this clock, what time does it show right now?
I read 16:33
